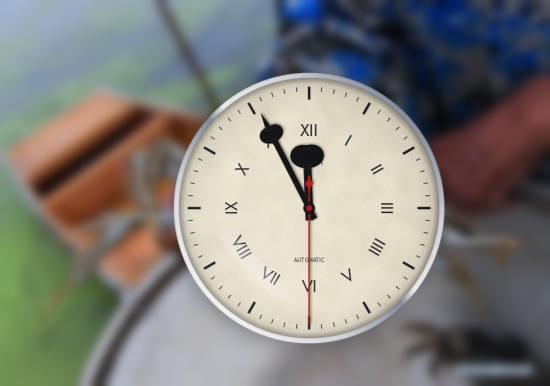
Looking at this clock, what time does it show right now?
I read 11:55:30
